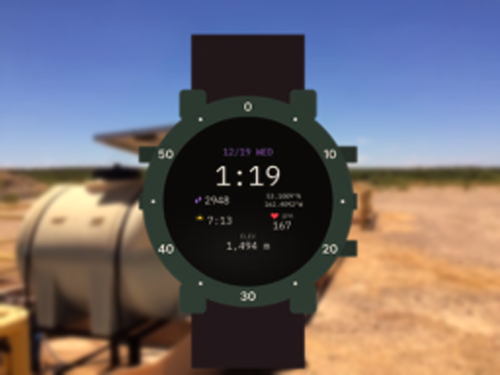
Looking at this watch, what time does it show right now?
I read 1:19
